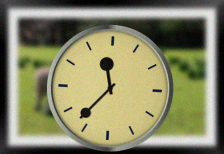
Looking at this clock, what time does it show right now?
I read 11:37
